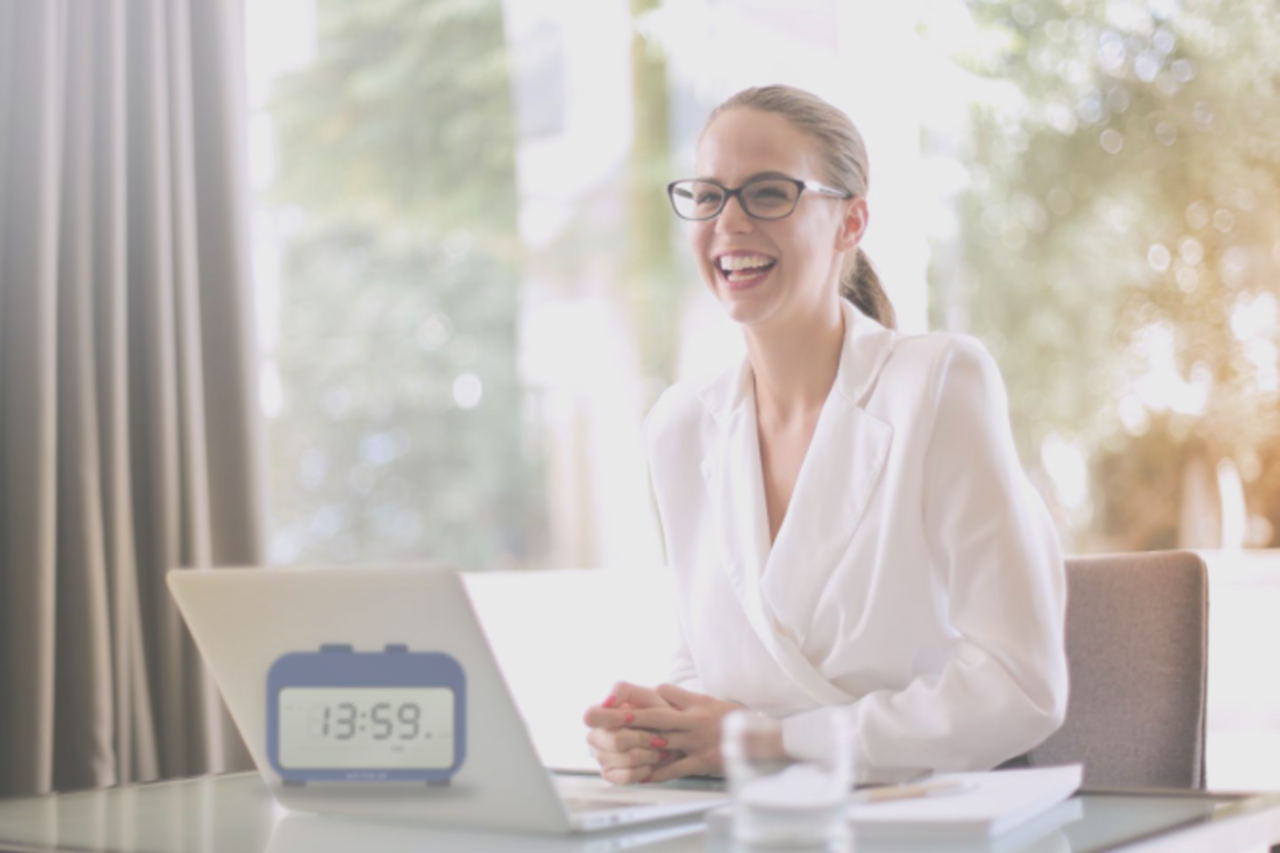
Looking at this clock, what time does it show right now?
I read 13:59
